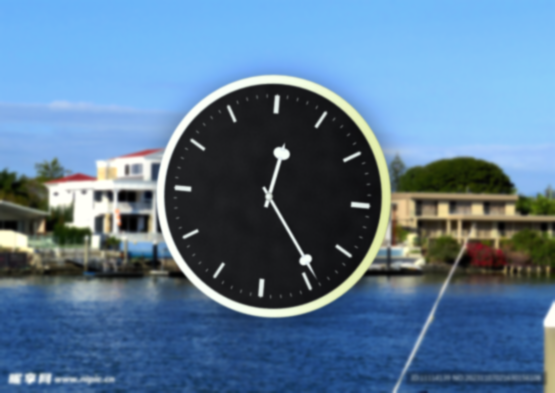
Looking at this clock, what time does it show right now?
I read 12:24
